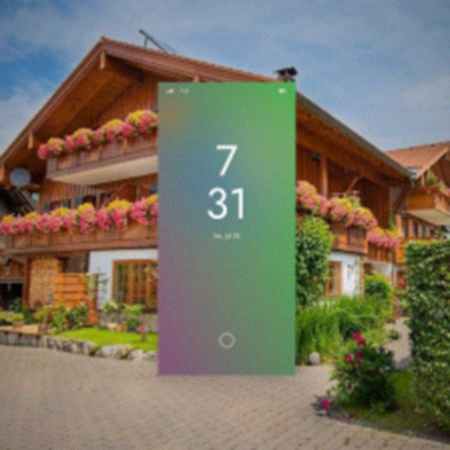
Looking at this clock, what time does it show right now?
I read 7:31
